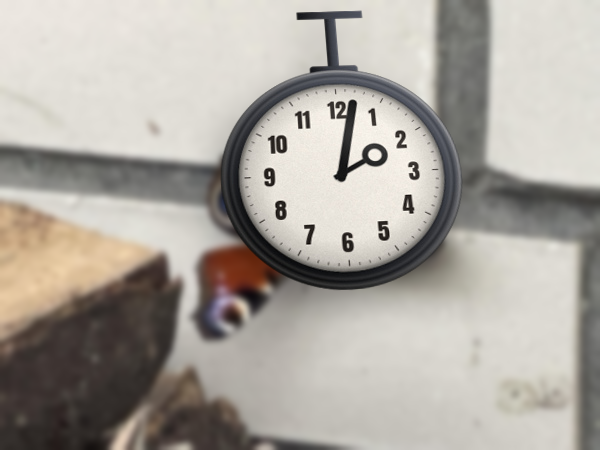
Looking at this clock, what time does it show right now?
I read 2:02
